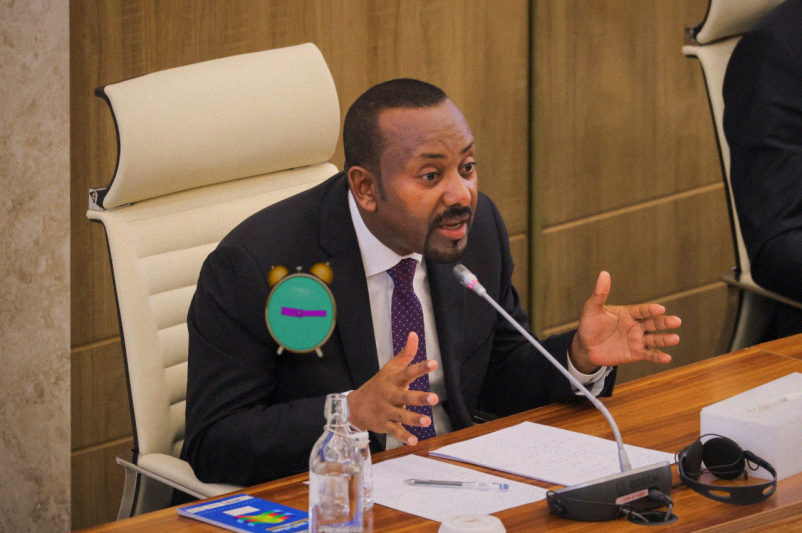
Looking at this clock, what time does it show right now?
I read 9:15
